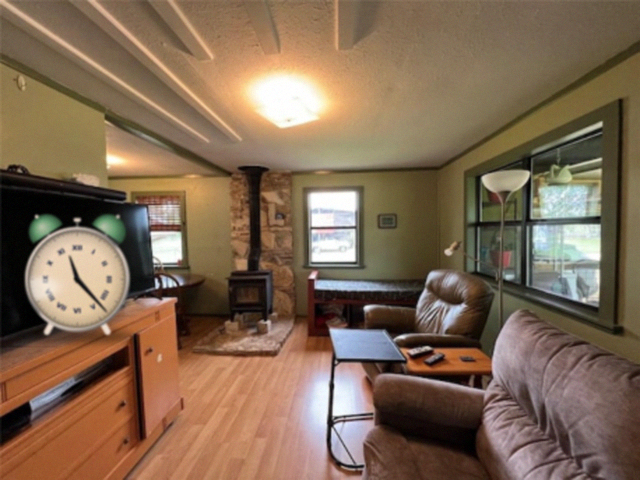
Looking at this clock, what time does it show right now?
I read 11:23
